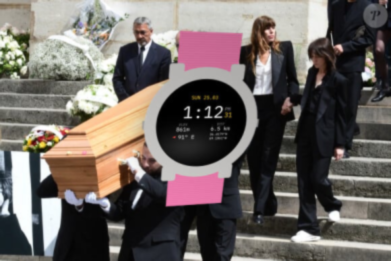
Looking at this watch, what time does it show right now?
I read 1:12
